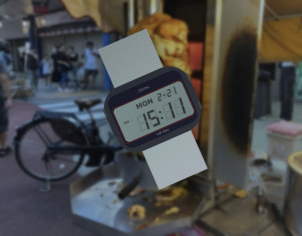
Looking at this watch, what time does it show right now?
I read 15:11
